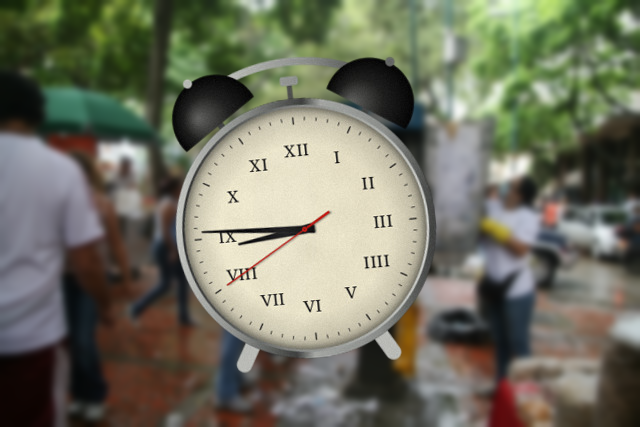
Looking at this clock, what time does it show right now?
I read 8:45:40
